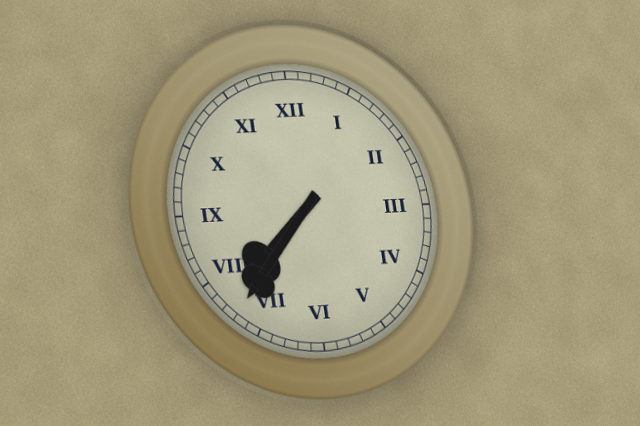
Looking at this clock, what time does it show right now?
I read 7:37
